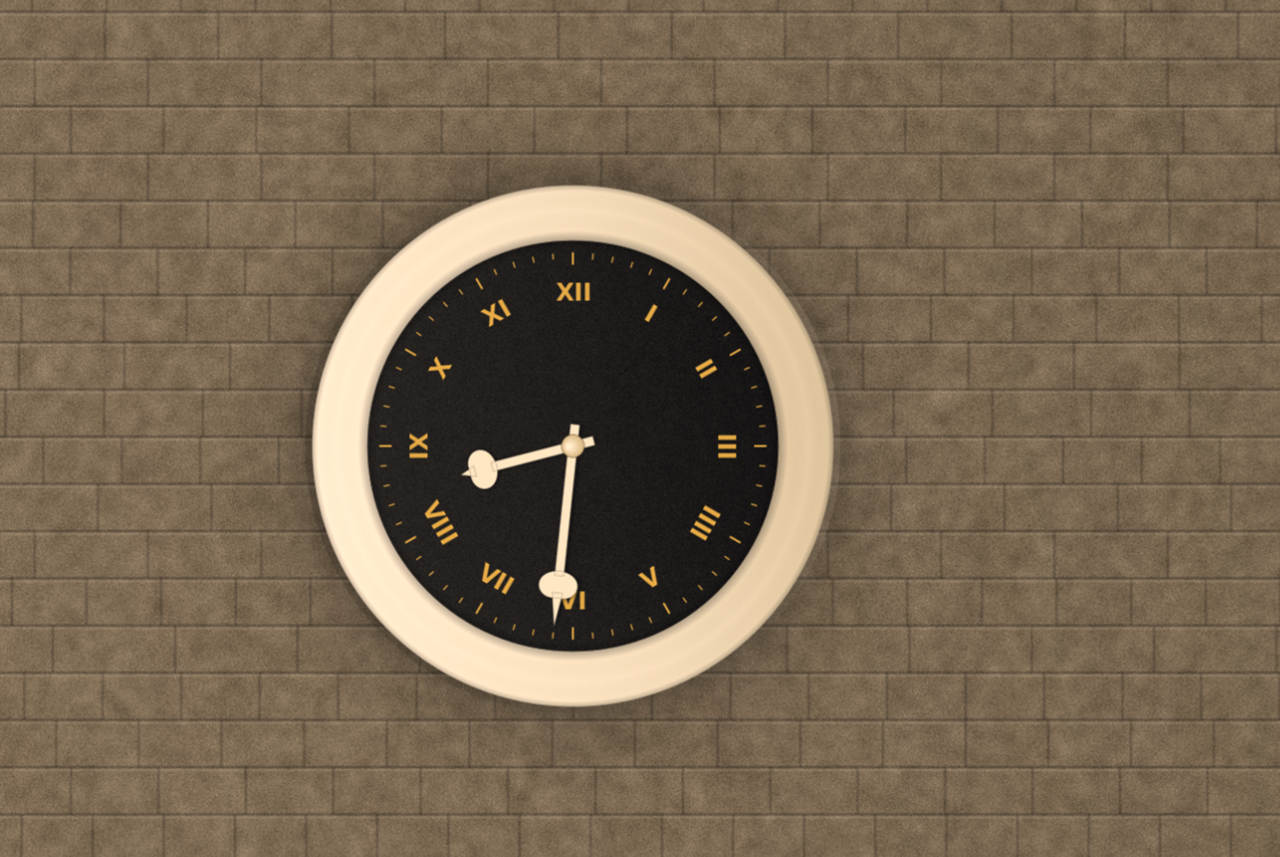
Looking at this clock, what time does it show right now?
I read 8:31
